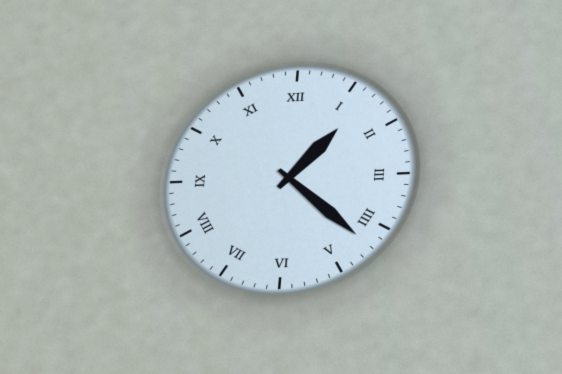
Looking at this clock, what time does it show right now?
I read 1:22
